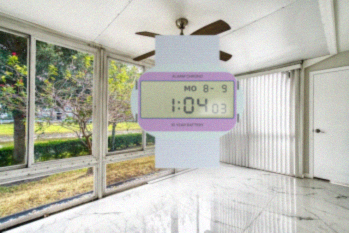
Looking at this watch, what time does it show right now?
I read 1:04:03
